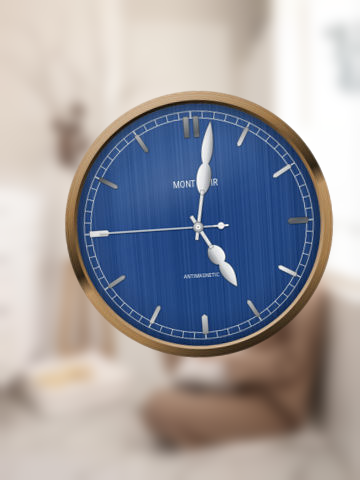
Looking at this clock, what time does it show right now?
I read 5:01:45
